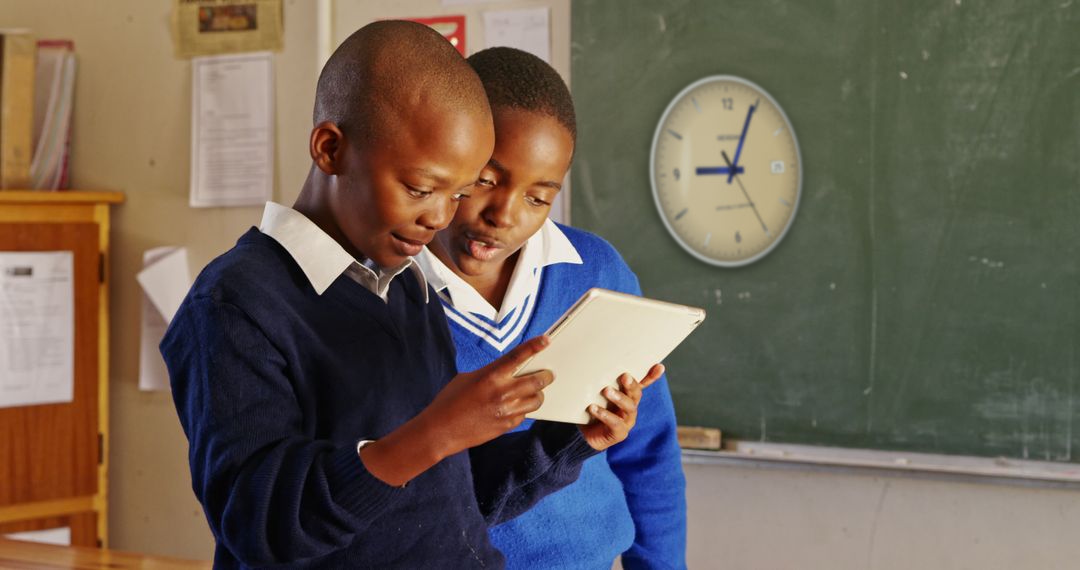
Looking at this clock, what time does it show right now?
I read 9:04:25
